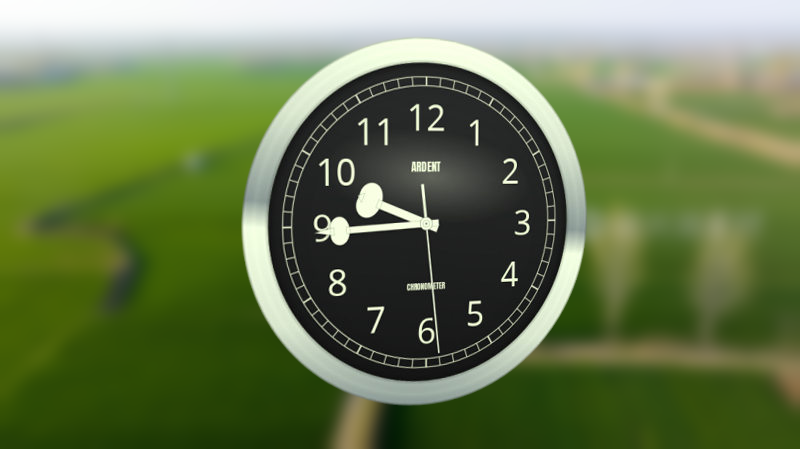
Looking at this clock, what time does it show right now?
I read 9:44:29
